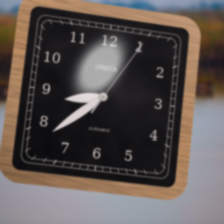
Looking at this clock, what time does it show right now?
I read 8:38:05
